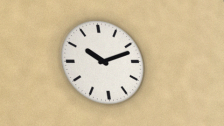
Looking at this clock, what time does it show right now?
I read 10:12
